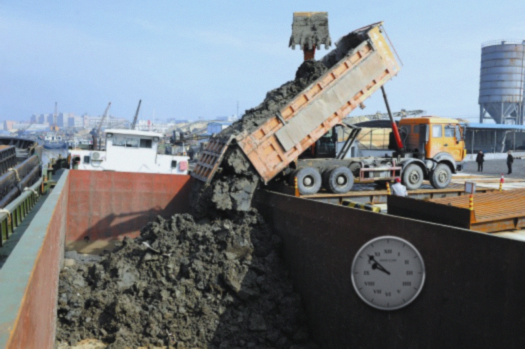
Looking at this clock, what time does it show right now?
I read 9:52
